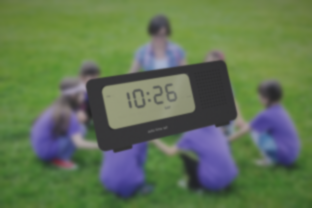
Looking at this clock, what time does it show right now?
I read 10:26
